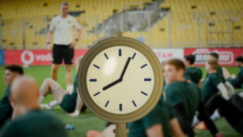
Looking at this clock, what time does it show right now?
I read 8:04
